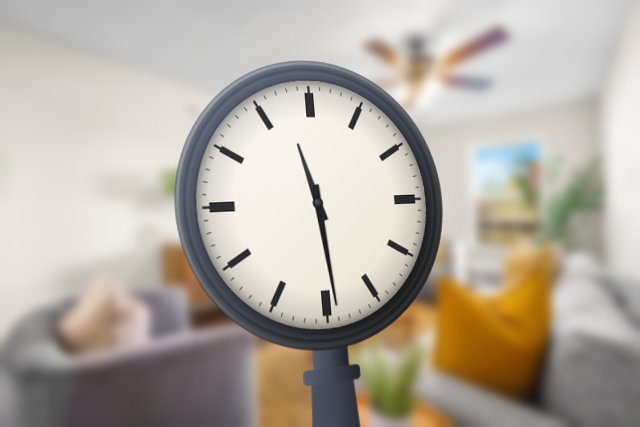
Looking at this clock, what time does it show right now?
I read 11:29
